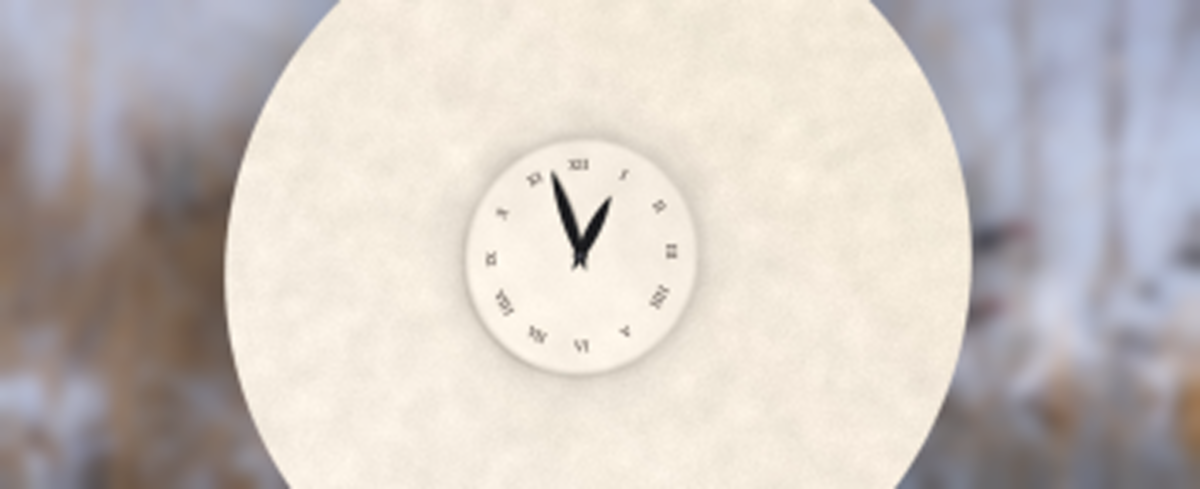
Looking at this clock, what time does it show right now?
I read 12:57
